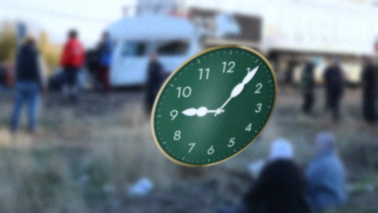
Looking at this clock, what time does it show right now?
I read 9:06
